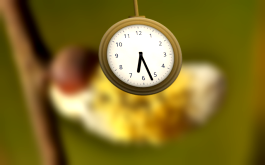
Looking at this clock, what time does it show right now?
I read 6:27
